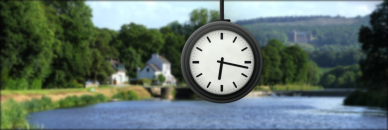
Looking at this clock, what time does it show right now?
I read 6:17
